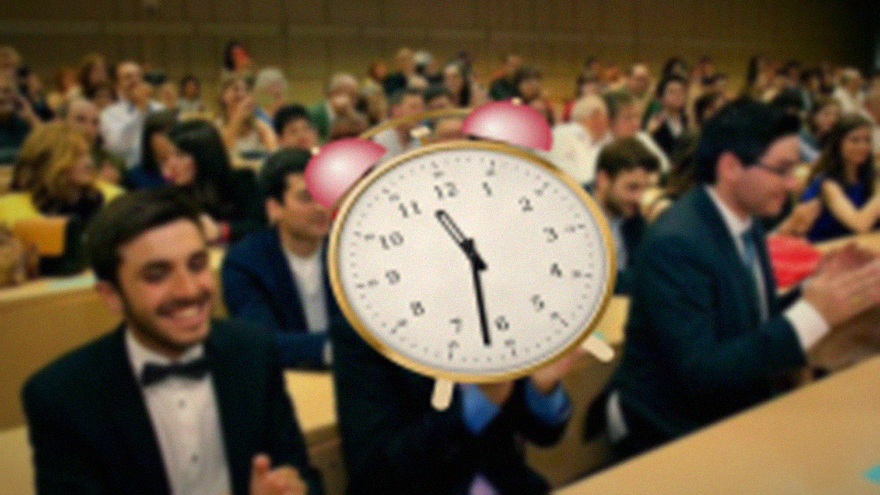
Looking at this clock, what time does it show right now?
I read 11:32
